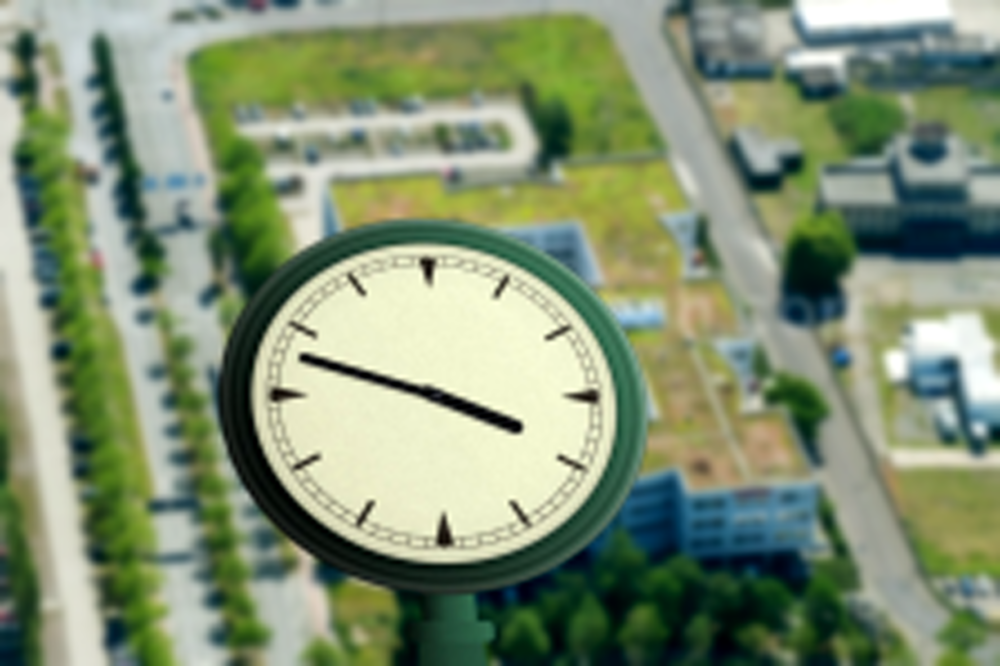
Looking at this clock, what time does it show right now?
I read 3:48
